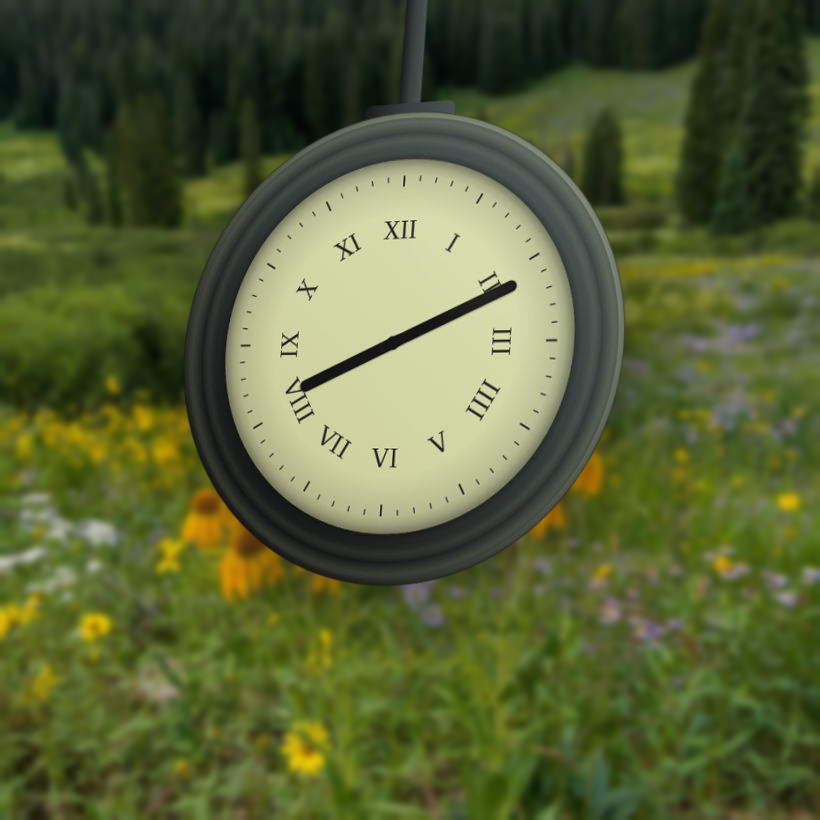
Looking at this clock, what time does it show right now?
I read 8:11
